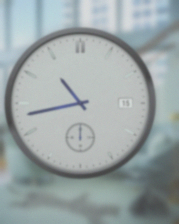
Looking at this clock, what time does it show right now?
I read 10:43
